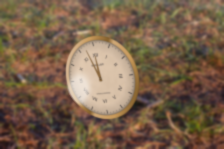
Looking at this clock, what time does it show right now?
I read 11:57
